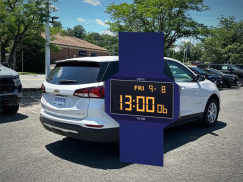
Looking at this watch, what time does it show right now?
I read 13:00:06
